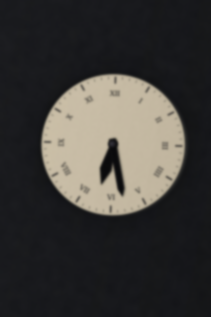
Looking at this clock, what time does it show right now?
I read 6:28
